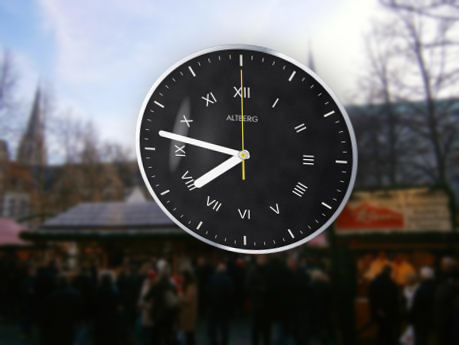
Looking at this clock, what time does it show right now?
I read 7:47:00
